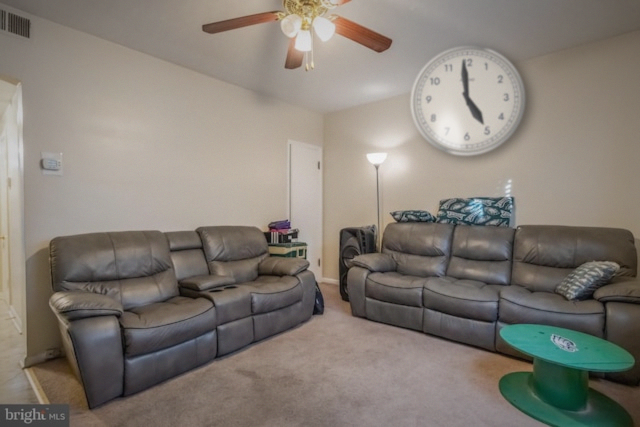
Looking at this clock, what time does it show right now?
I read 4:59
